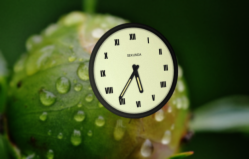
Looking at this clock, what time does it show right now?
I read 5:36
